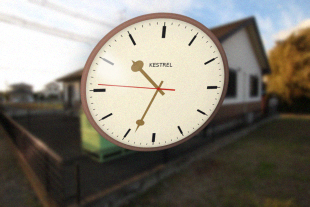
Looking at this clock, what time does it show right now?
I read 10:33:46
